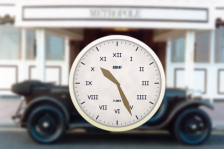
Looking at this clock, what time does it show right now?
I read 10:26
